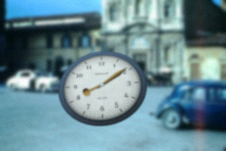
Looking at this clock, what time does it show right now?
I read 8:09
